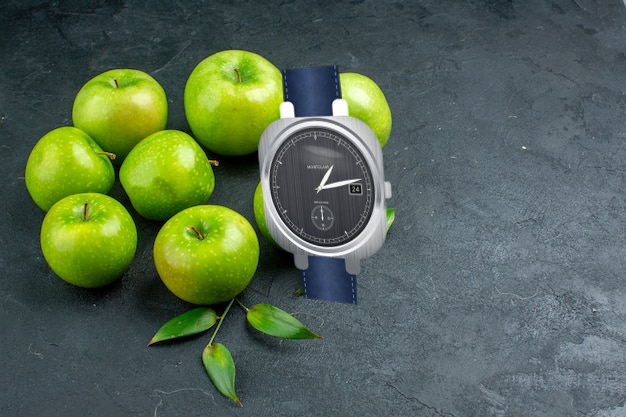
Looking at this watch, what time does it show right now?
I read 1:13
